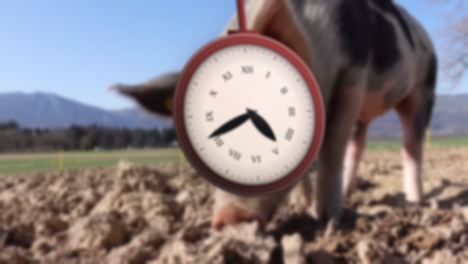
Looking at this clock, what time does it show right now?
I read 4:41
